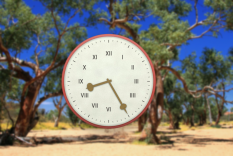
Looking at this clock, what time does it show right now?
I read 8:25
